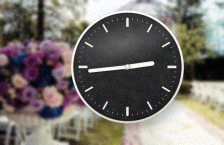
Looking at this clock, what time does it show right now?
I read 2:44
